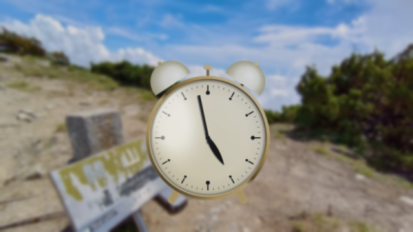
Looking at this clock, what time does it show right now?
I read 4:58
